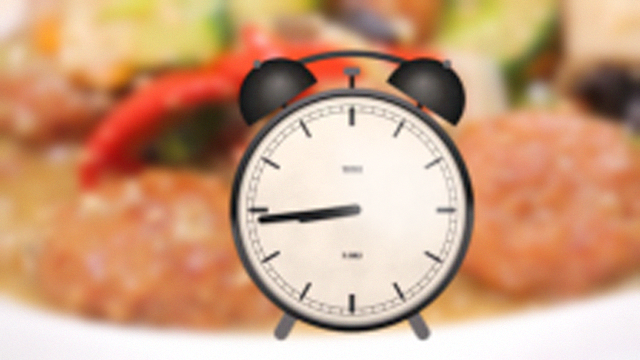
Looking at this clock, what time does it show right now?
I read 8:44
